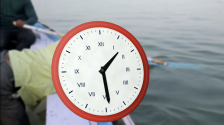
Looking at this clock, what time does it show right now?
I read 1:29
